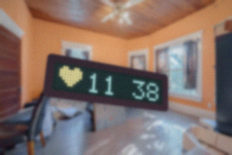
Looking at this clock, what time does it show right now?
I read 11:38
